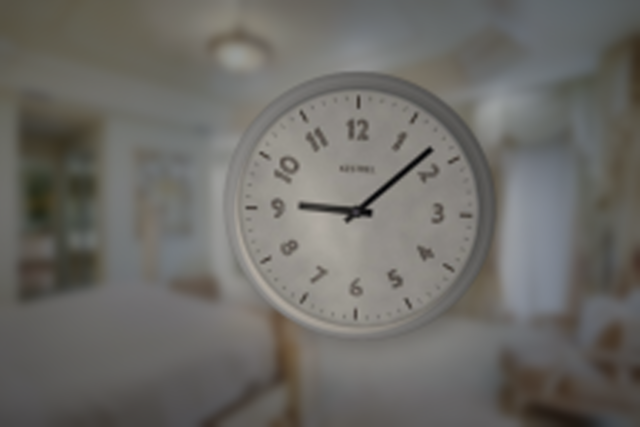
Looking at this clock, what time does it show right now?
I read 9:08
